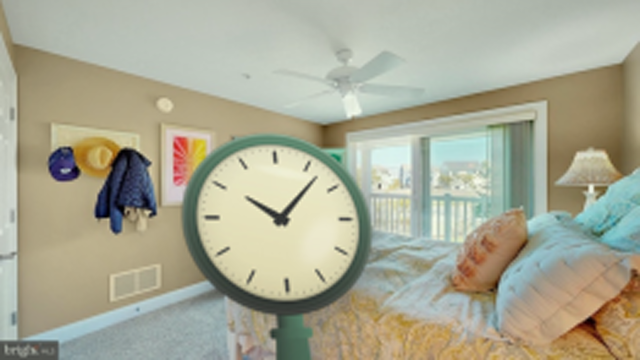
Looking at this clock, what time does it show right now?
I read 10:07
